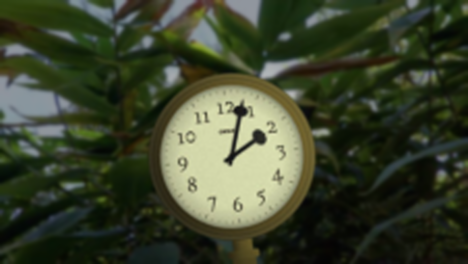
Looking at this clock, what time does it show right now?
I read 2:03
